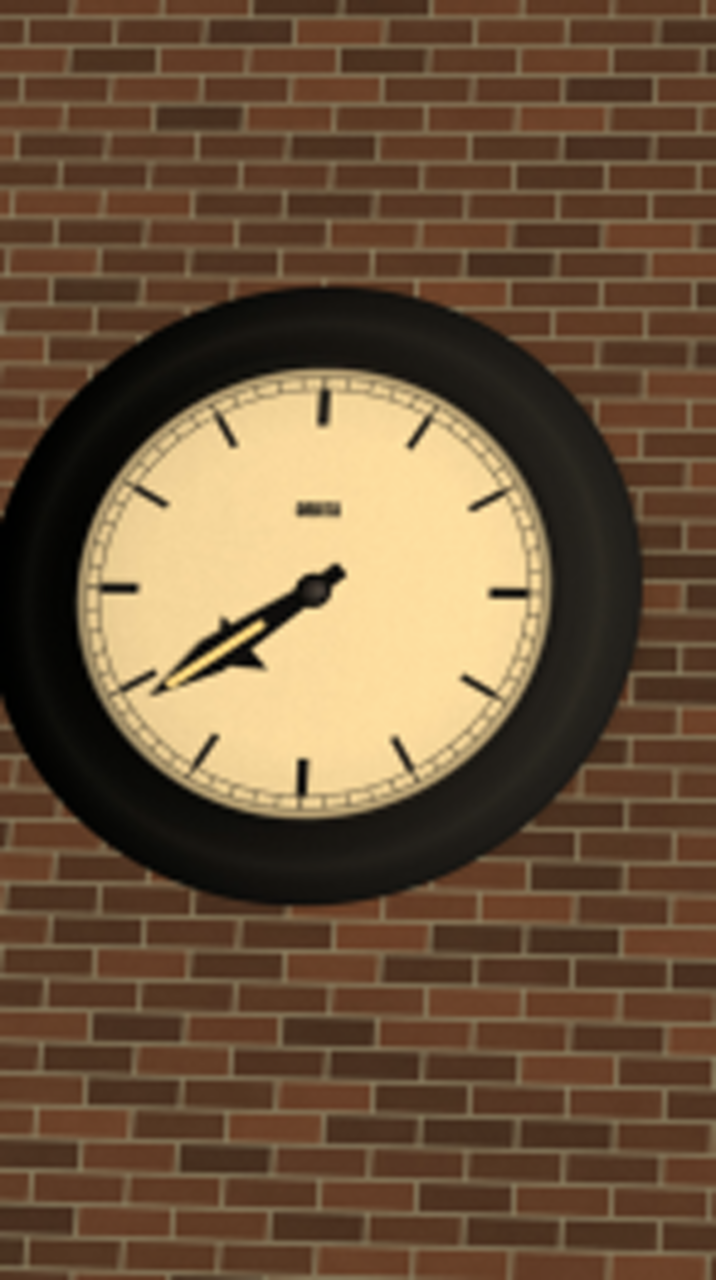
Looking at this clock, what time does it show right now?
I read 7:39
